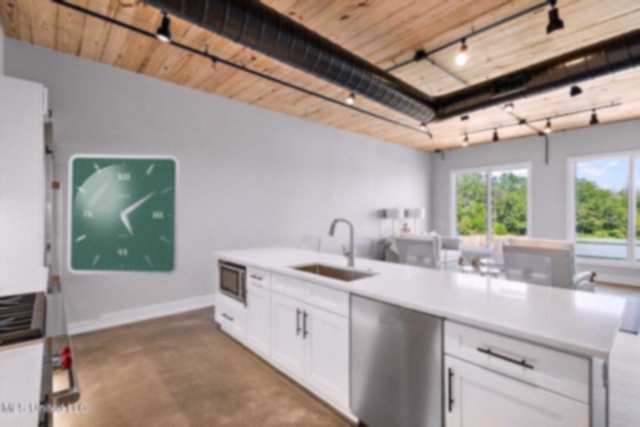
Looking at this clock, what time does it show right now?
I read 5:09
